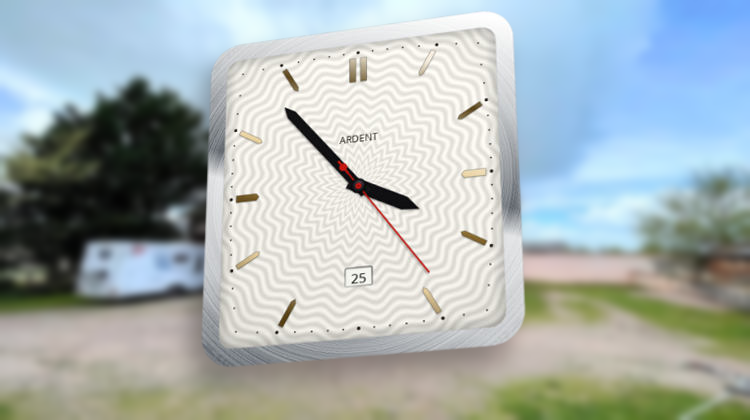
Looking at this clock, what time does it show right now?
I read 3:53:24
